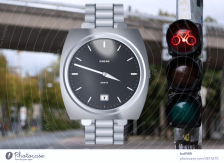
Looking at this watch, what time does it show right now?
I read 3:48
